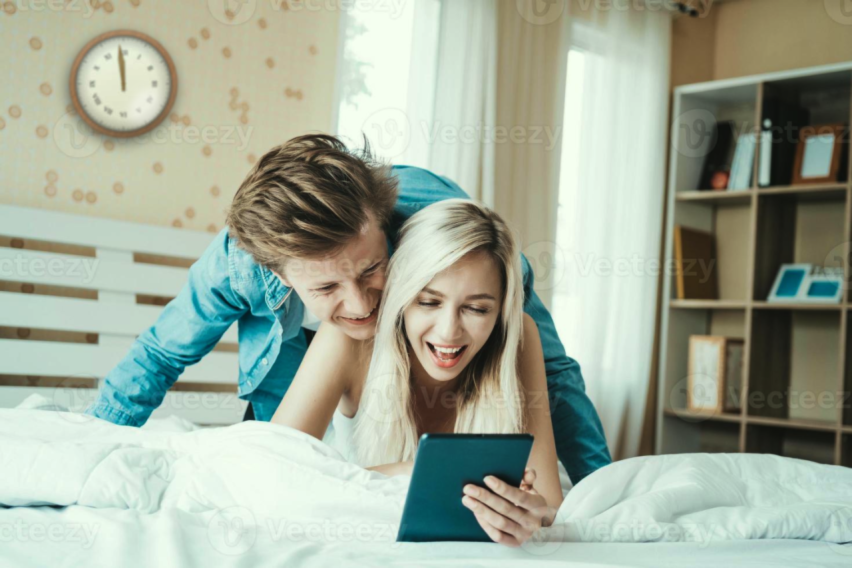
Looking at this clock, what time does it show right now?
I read 11:59
